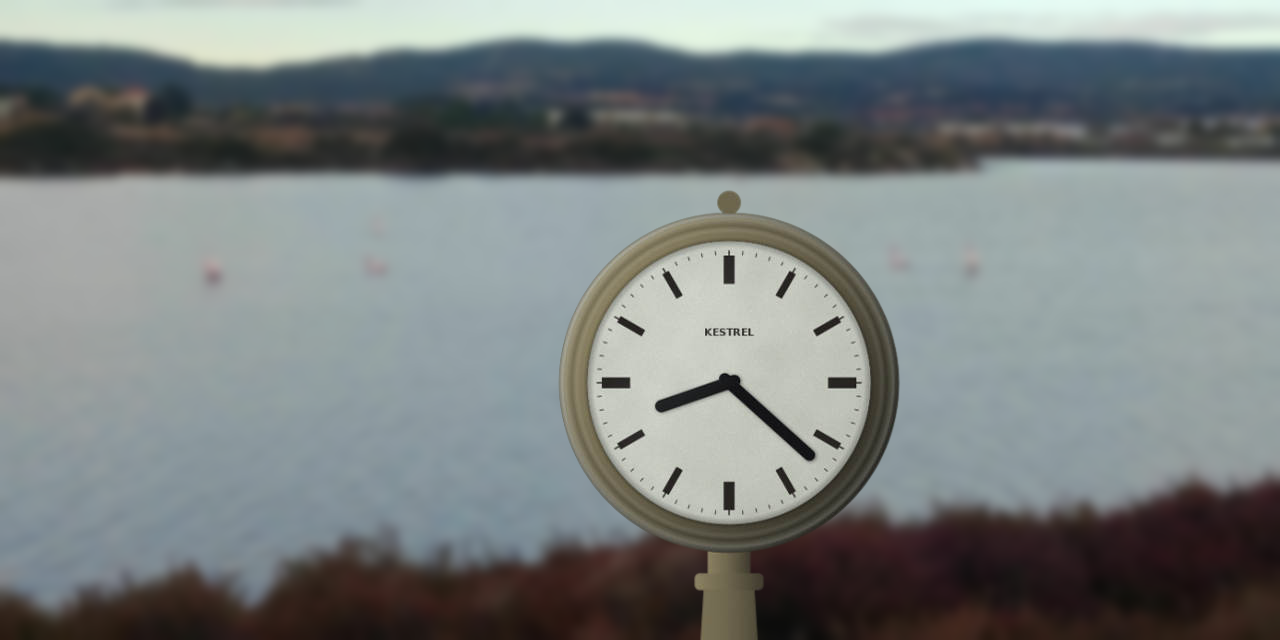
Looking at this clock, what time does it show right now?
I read 8:22
